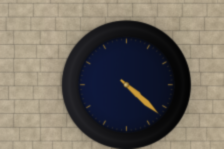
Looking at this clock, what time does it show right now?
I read 4:22
